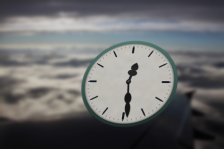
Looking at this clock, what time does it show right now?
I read 12:29
